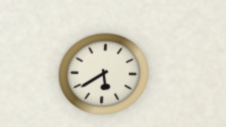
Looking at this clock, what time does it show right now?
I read 5:39
